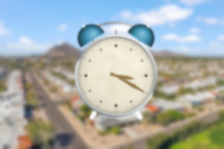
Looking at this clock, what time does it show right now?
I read 3:20
